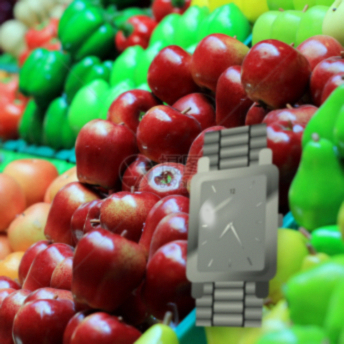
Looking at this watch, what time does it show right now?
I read 7:25
